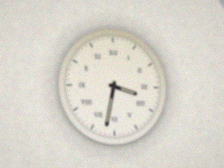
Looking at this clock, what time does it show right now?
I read 3:32
